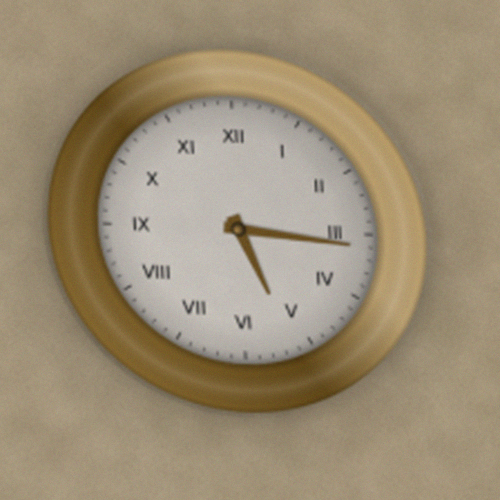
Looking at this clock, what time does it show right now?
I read 5:16
